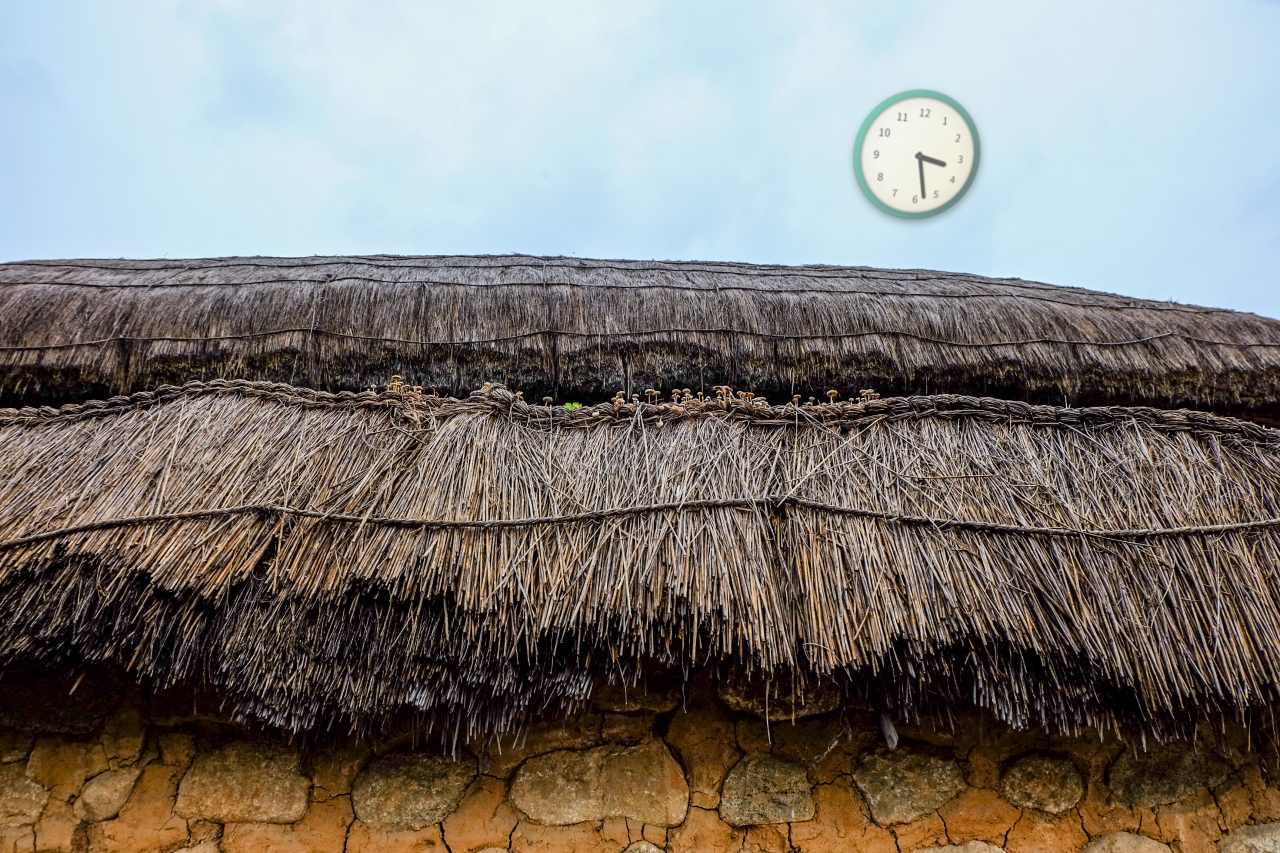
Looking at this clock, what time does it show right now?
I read 3:28
